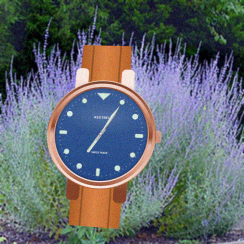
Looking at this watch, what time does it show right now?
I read 7:05
